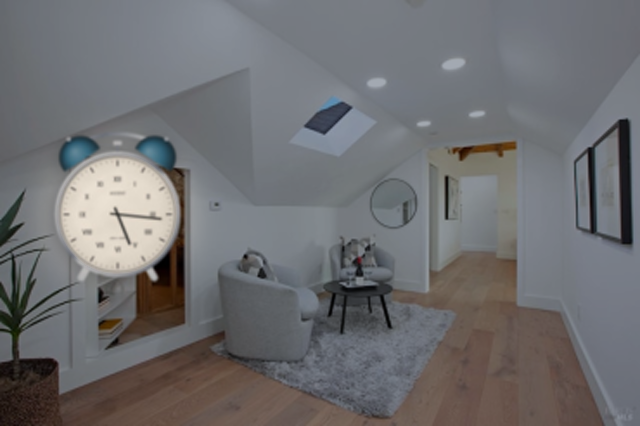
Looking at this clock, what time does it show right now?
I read 5:16
